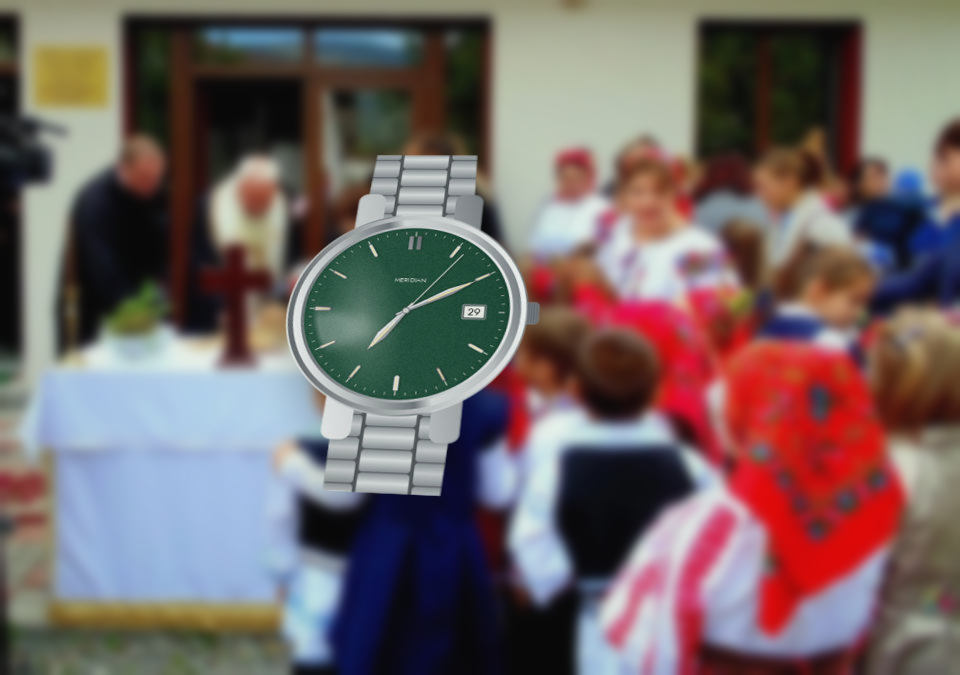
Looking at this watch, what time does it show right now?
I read 7:10:06
